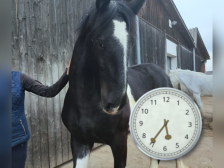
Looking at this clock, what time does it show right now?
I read 5:36
